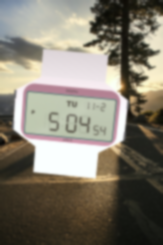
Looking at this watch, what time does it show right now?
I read 5:04
